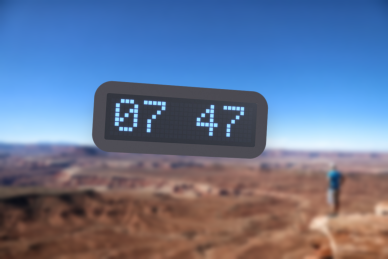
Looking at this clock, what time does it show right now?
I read 7:47
